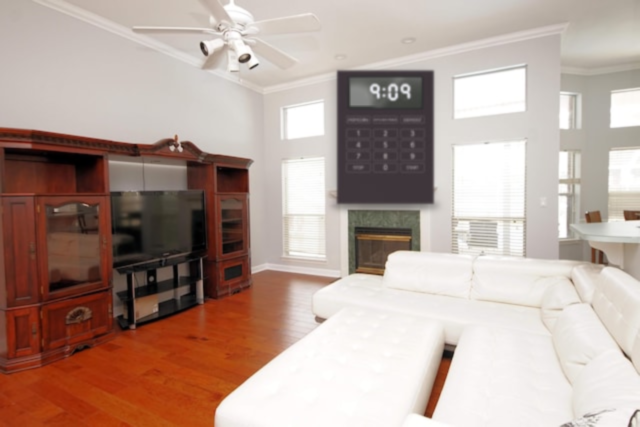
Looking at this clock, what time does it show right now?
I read 9:09
